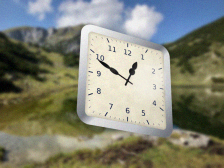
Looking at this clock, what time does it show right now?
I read 12:49
